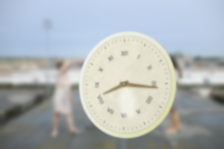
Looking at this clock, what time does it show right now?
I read 8:16
